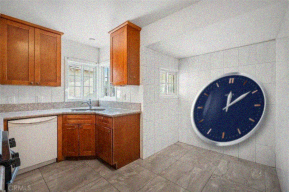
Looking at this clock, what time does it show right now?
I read 12:09
